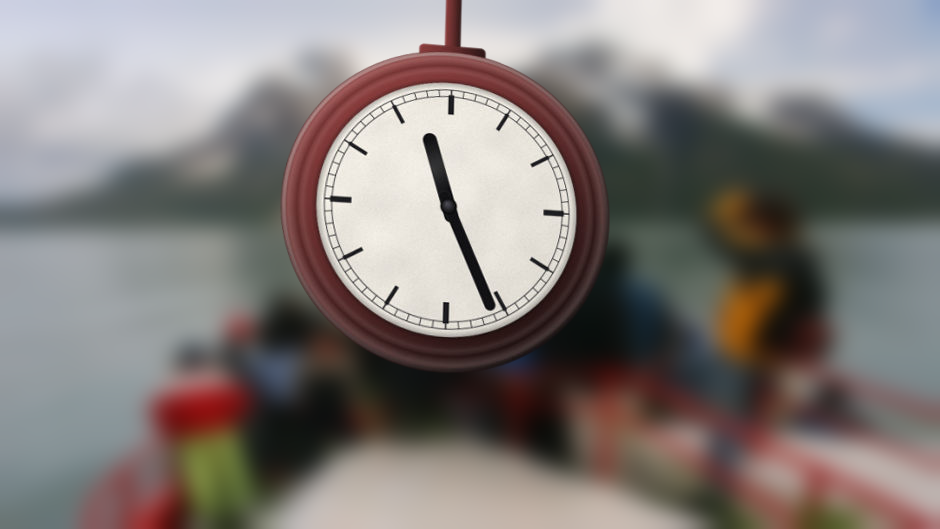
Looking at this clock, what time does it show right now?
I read 11:26
